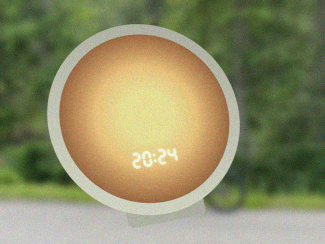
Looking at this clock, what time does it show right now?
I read 20:24
